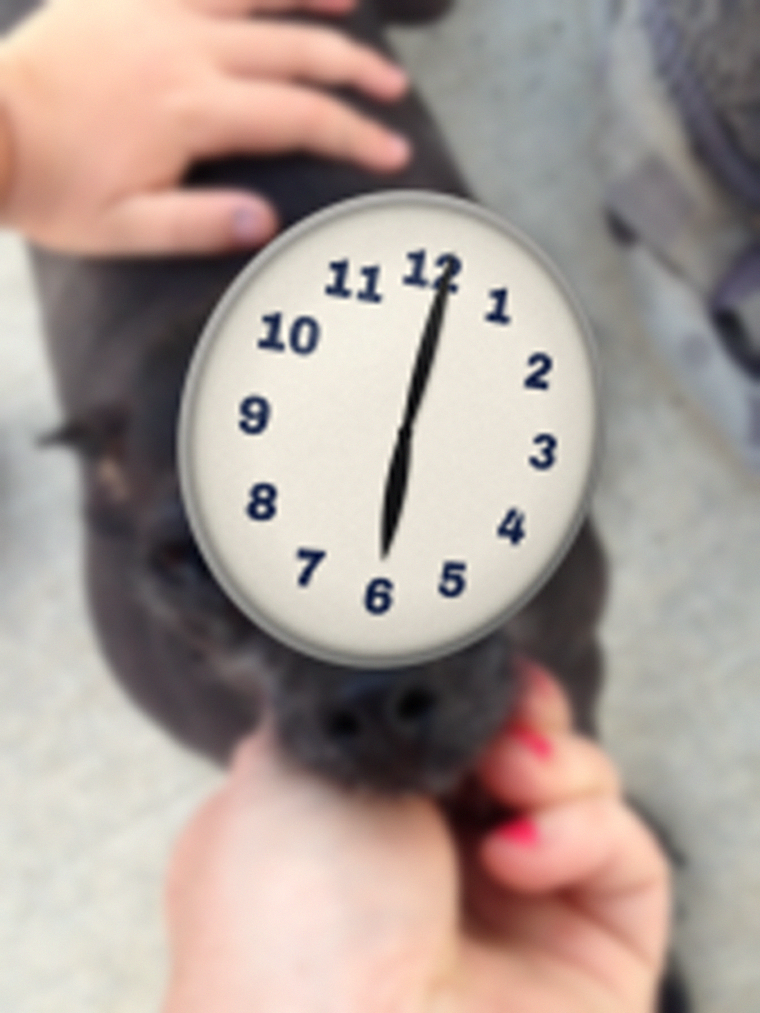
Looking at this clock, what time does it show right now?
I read 6:01
